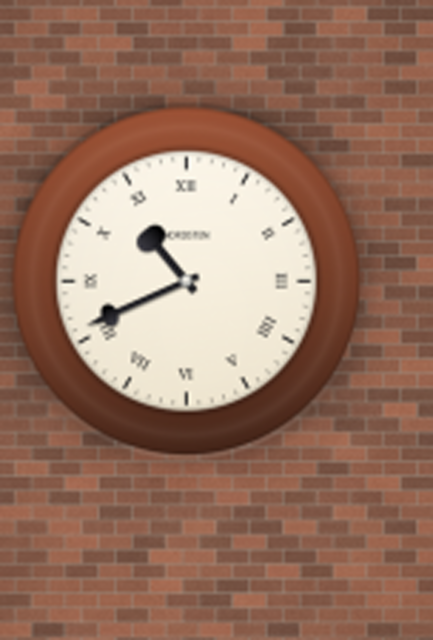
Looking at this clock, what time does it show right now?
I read 10:41
